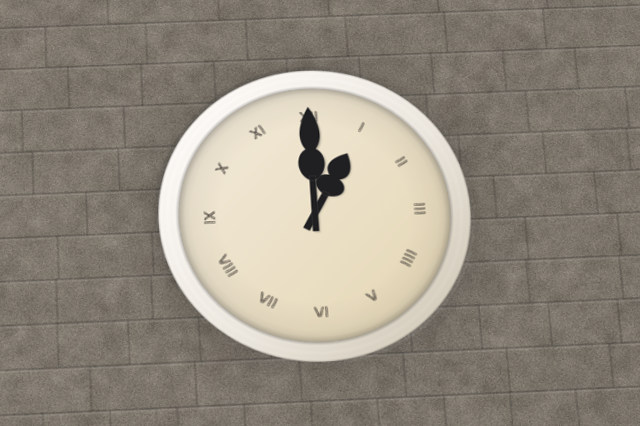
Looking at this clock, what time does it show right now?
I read 1:00
